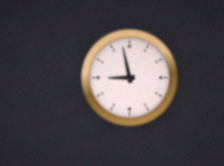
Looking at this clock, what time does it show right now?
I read 8:58
